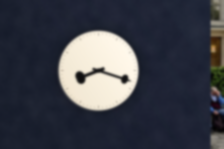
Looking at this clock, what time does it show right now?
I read 8:18
